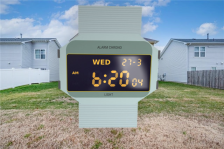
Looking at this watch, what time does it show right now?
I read 6:20:04
